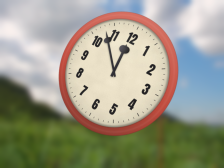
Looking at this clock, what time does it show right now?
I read 11:53
